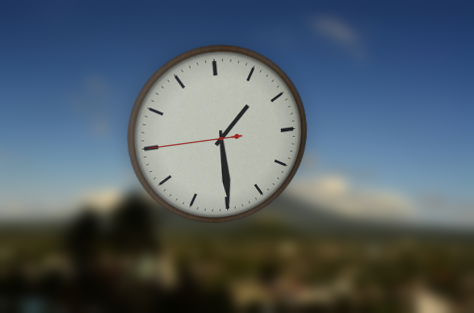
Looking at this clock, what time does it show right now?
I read 1:29:45
